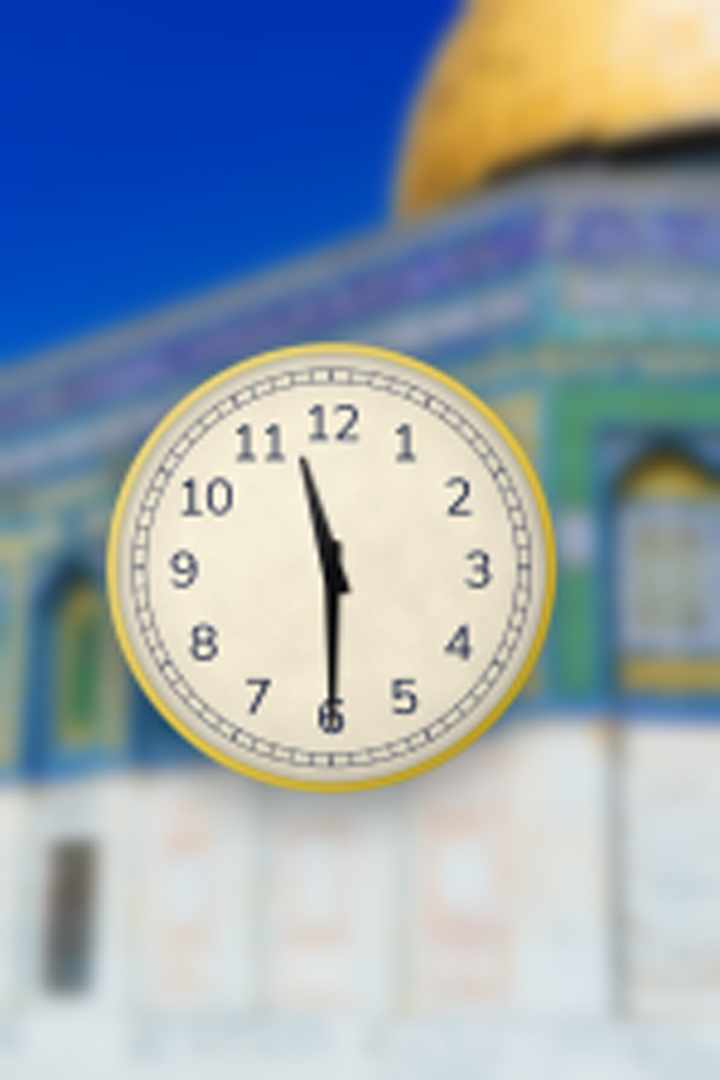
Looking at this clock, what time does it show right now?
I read 11:30
